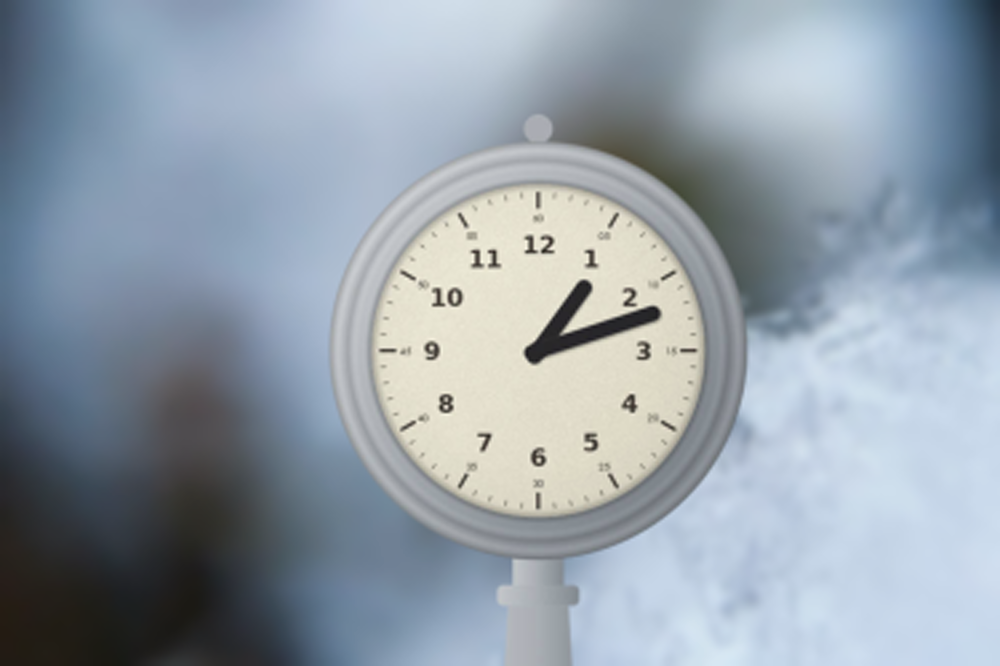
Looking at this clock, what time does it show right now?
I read 1:12
